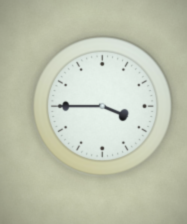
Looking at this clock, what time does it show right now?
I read 3:45
